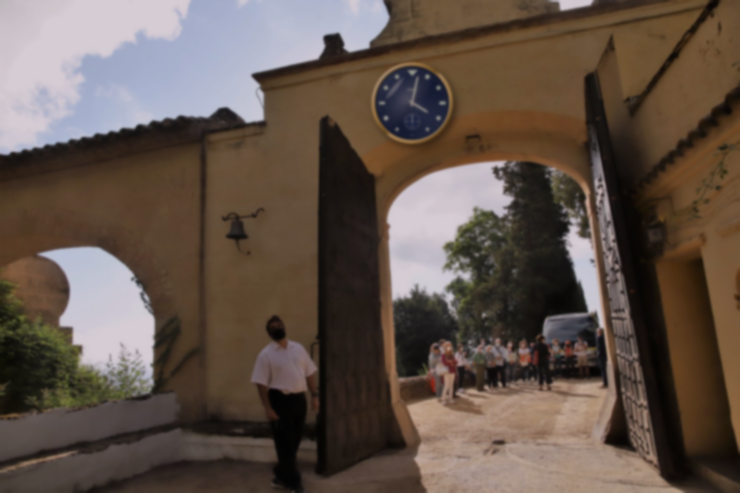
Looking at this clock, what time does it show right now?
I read 4:02
